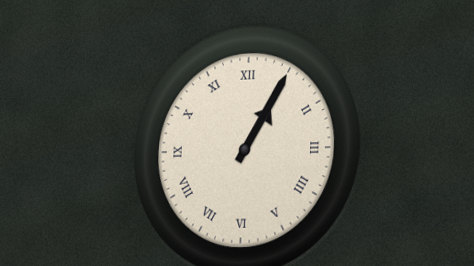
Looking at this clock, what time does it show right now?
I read 1:05
